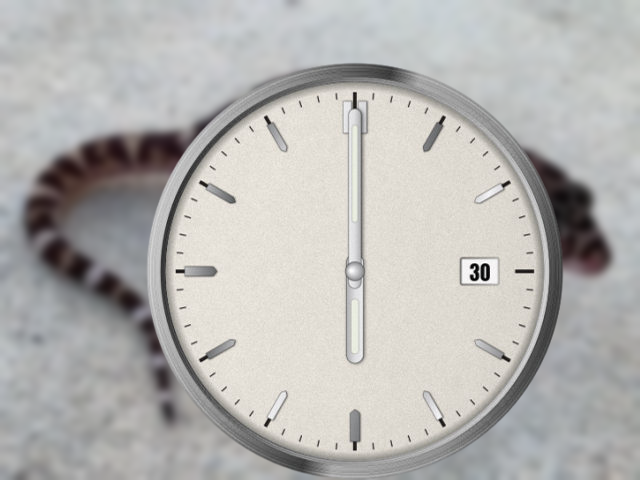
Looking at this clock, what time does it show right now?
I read 6:00
